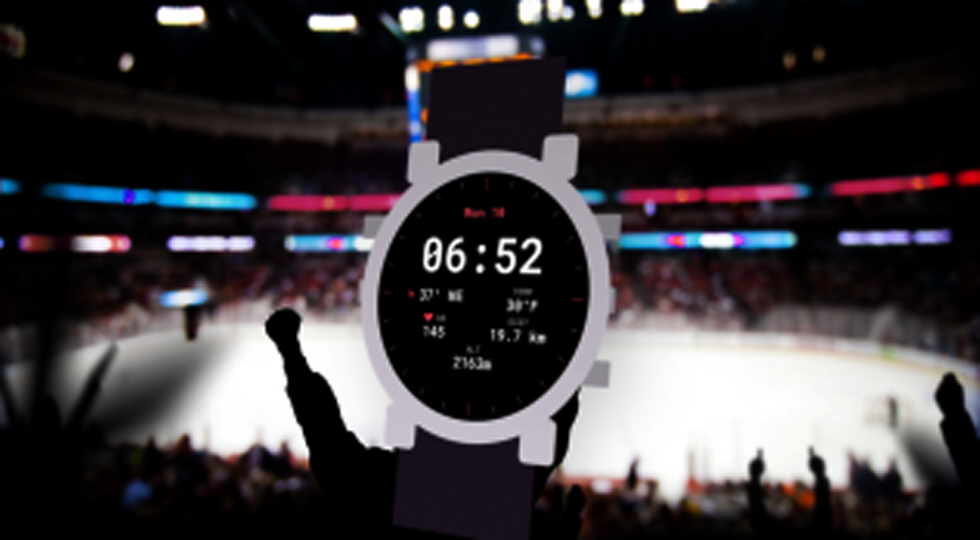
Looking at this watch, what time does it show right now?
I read 6:52
